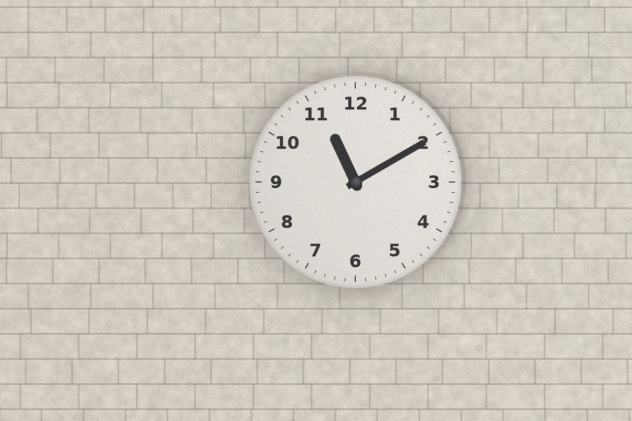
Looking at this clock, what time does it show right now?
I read 11:10
